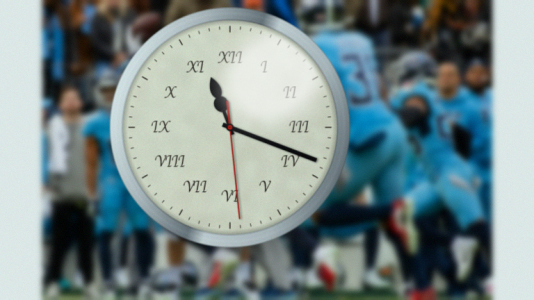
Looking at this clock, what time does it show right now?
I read 11:18:29
